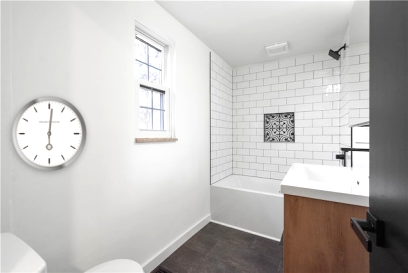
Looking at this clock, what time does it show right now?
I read 6:01
